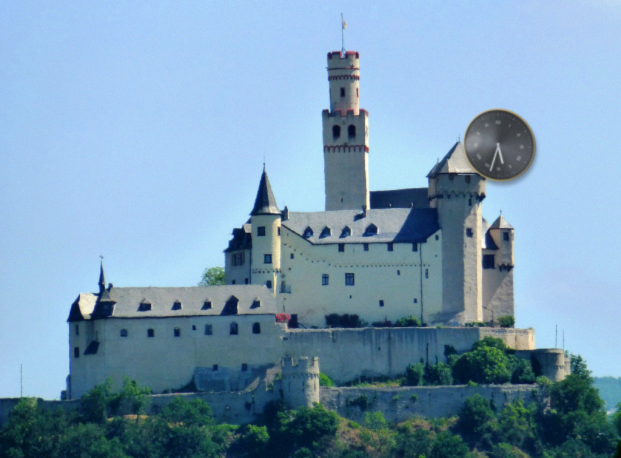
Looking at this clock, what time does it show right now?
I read 5:33
